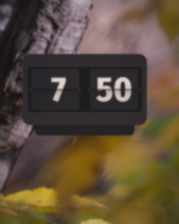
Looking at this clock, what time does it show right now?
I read 7:50
